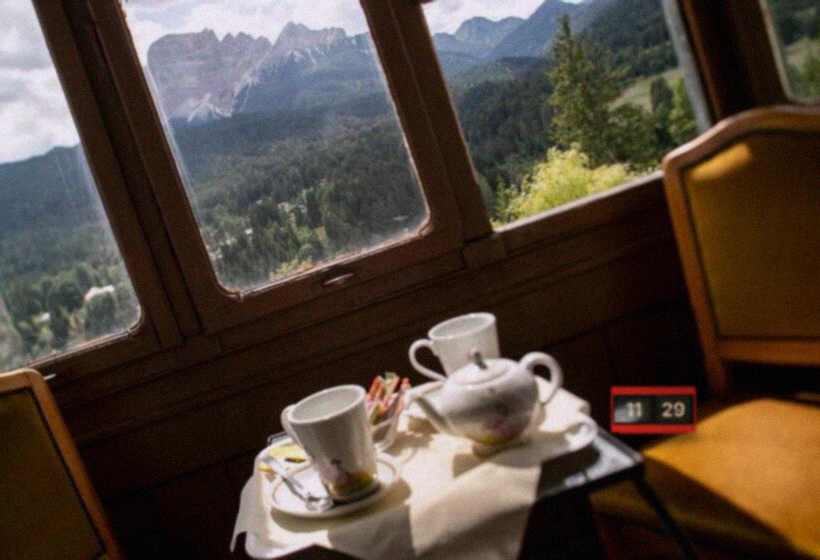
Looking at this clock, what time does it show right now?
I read 11:29
